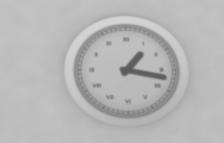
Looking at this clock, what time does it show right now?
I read 1:17
